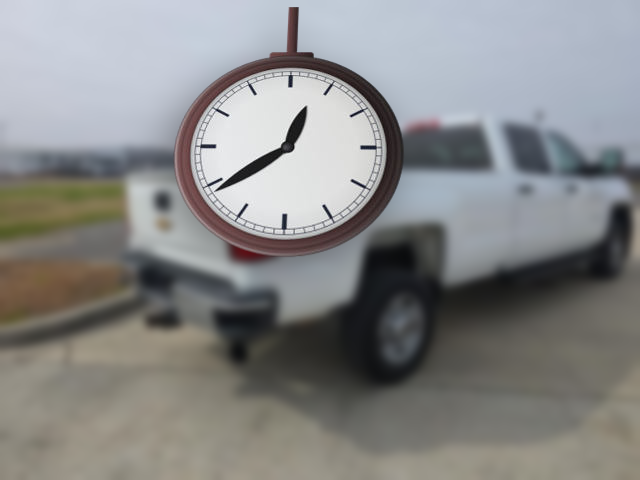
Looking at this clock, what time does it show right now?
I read 12:39
